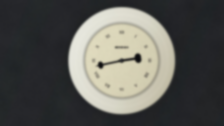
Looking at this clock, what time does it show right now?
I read 2:43
